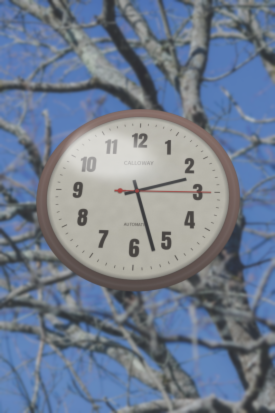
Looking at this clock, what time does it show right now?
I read 2:27:15
